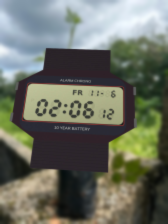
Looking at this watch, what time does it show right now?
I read 2:06:12
